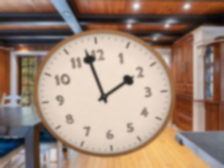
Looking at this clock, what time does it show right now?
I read 1:58
